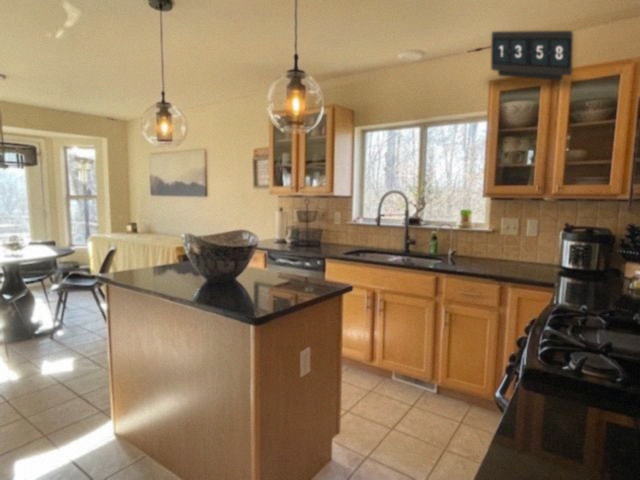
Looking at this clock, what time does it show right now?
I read 13:58
